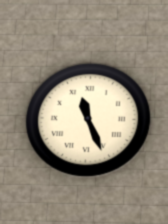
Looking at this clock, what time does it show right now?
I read 11:26
